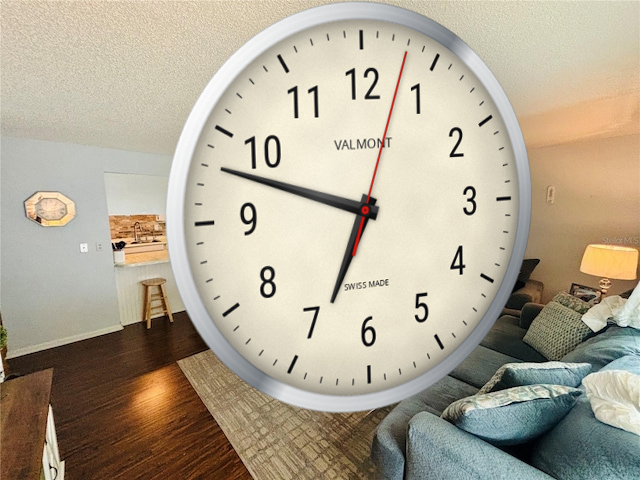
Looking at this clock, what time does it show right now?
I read 6:48:03
